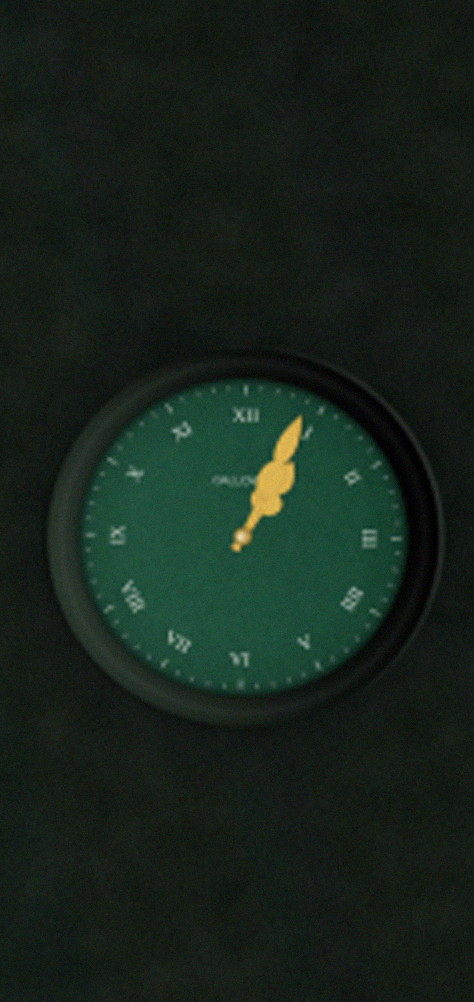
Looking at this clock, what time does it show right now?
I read 1:04
